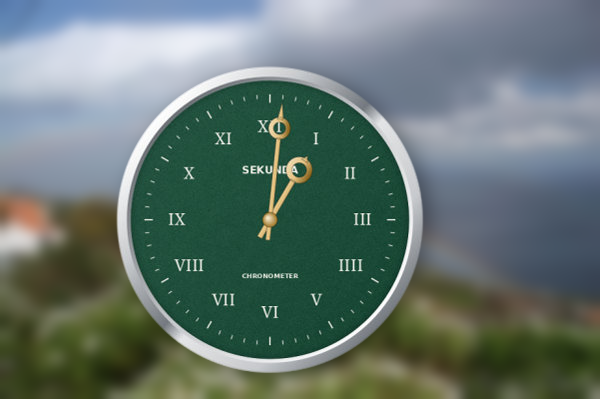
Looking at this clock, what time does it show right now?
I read 1:01
